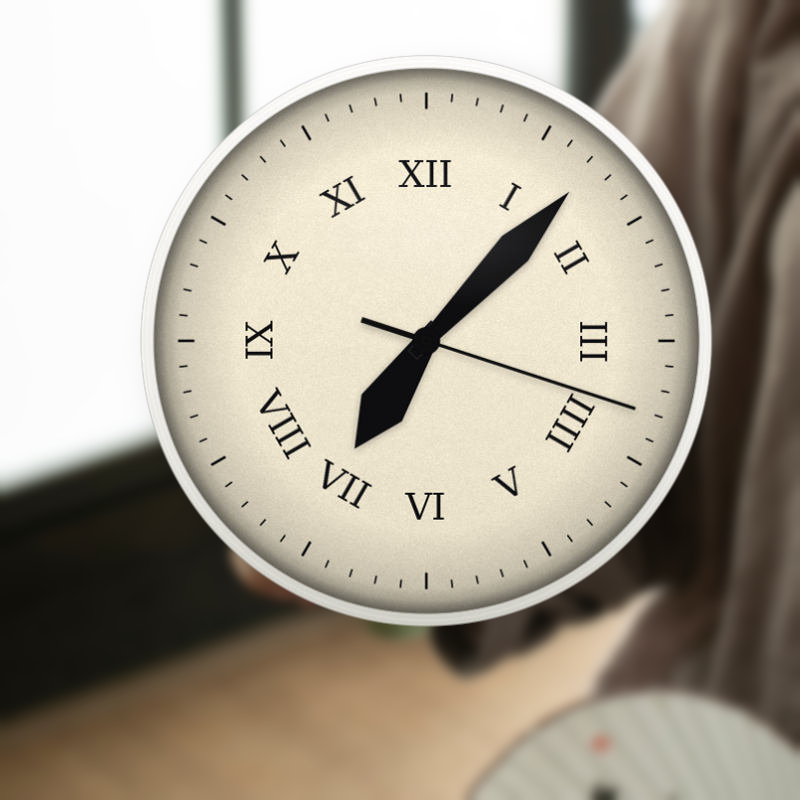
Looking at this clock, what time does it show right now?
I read 7:07:18
